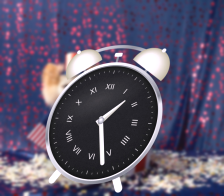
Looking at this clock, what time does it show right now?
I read 1:27
